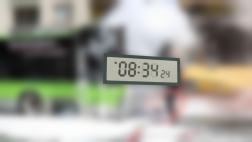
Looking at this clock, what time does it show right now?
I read 8:34:24
